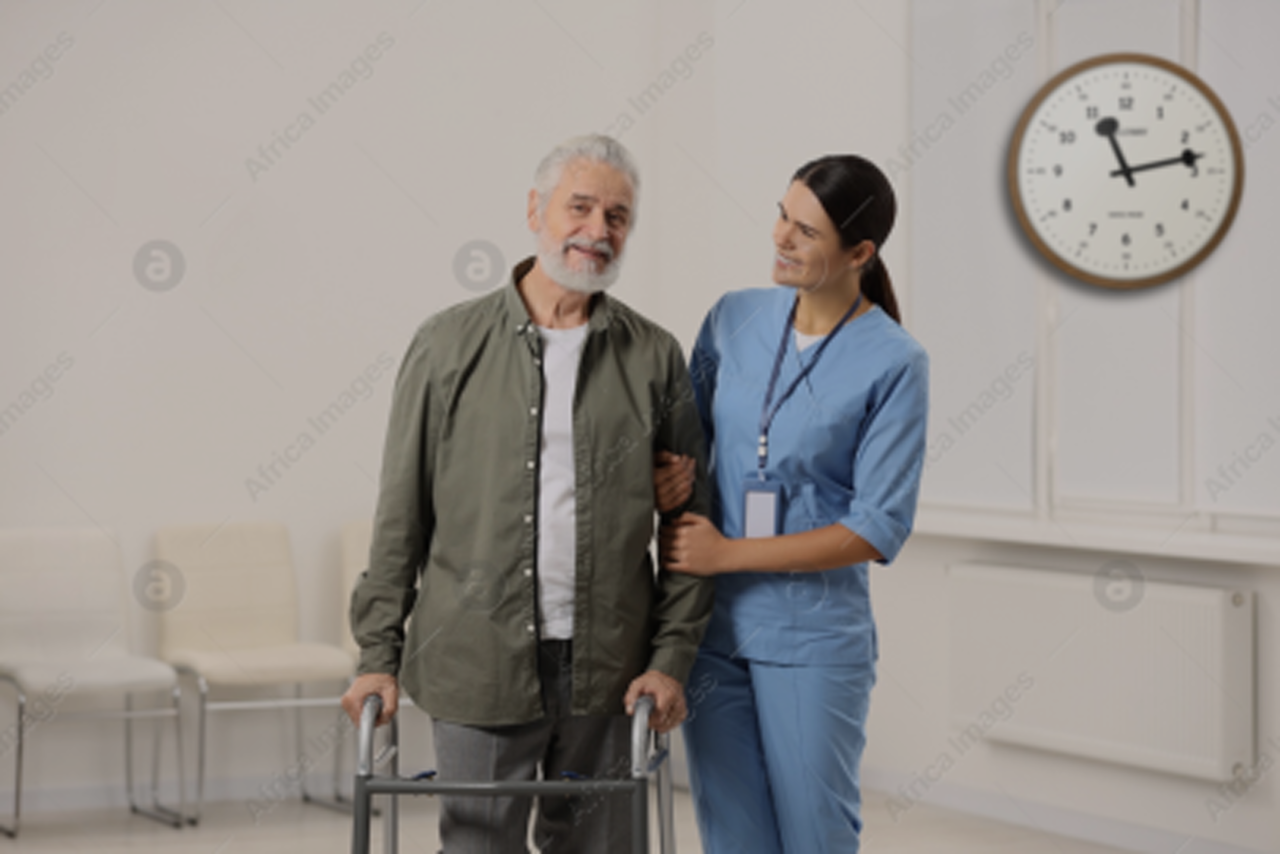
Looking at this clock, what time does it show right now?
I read 11:13
